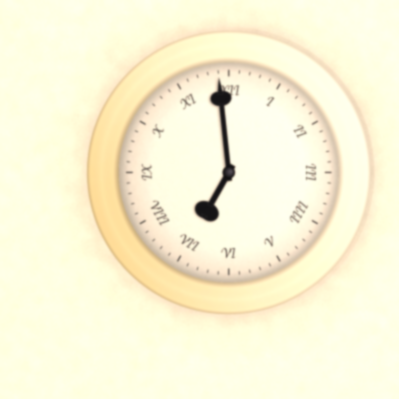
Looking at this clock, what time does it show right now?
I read 6:59
